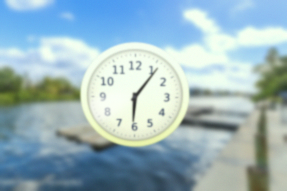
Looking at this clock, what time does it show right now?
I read 6:06
